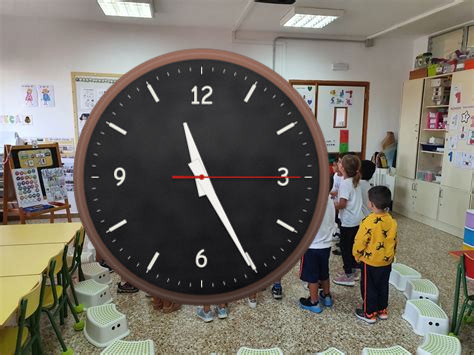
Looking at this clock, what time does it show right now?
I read 11:25:15
